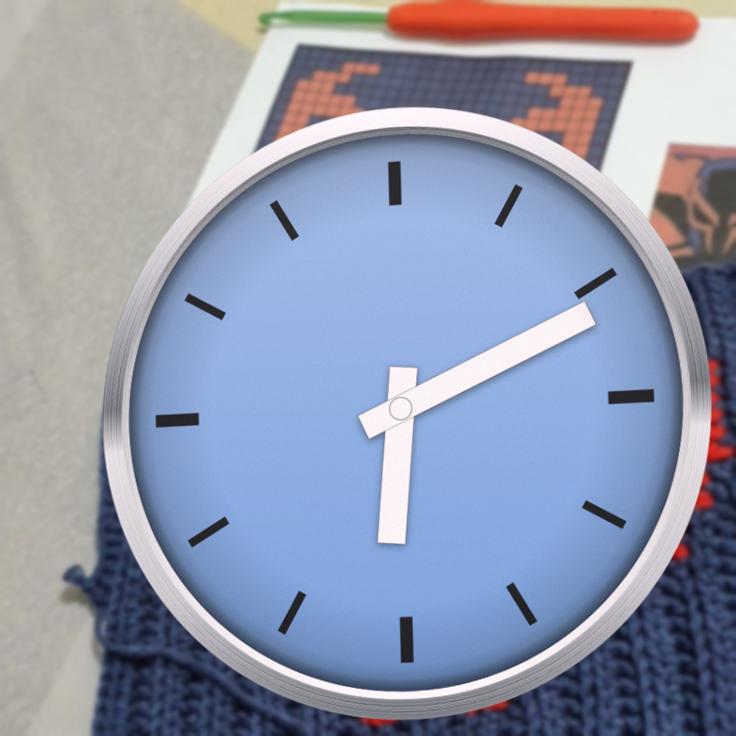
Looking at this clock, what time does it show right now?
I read 6:11
